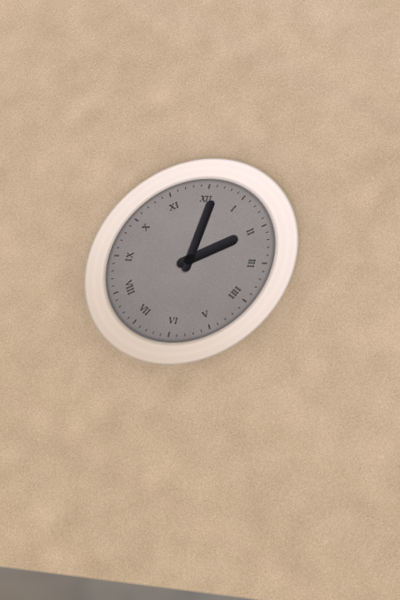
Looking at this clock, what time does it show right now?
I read 2:01
